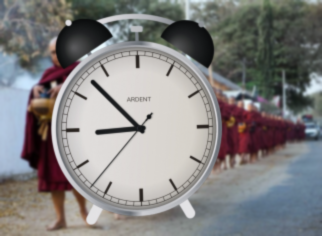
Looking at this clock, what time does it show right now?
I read 8:52:37
